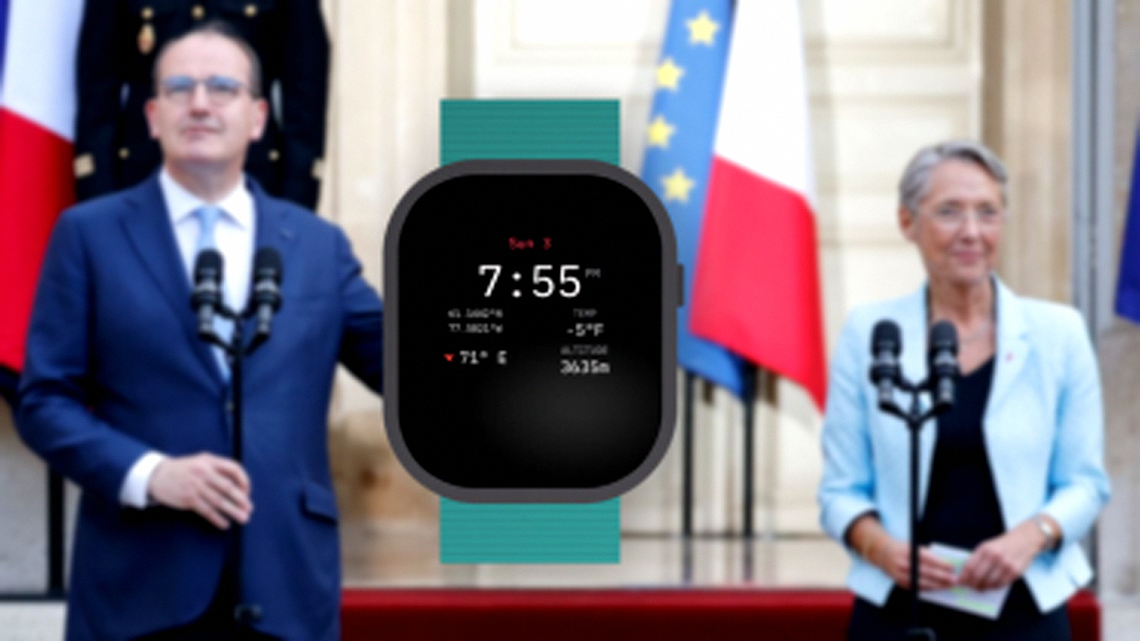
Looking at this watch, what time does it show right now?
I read 7:55
